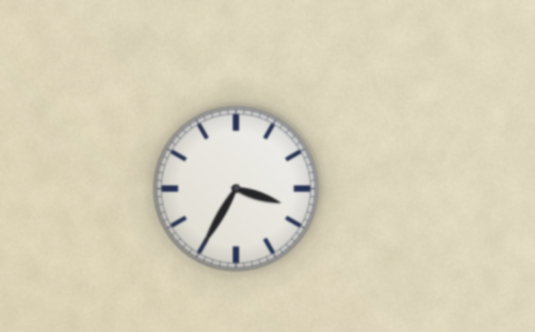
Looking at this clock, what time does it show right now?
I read 3:35
